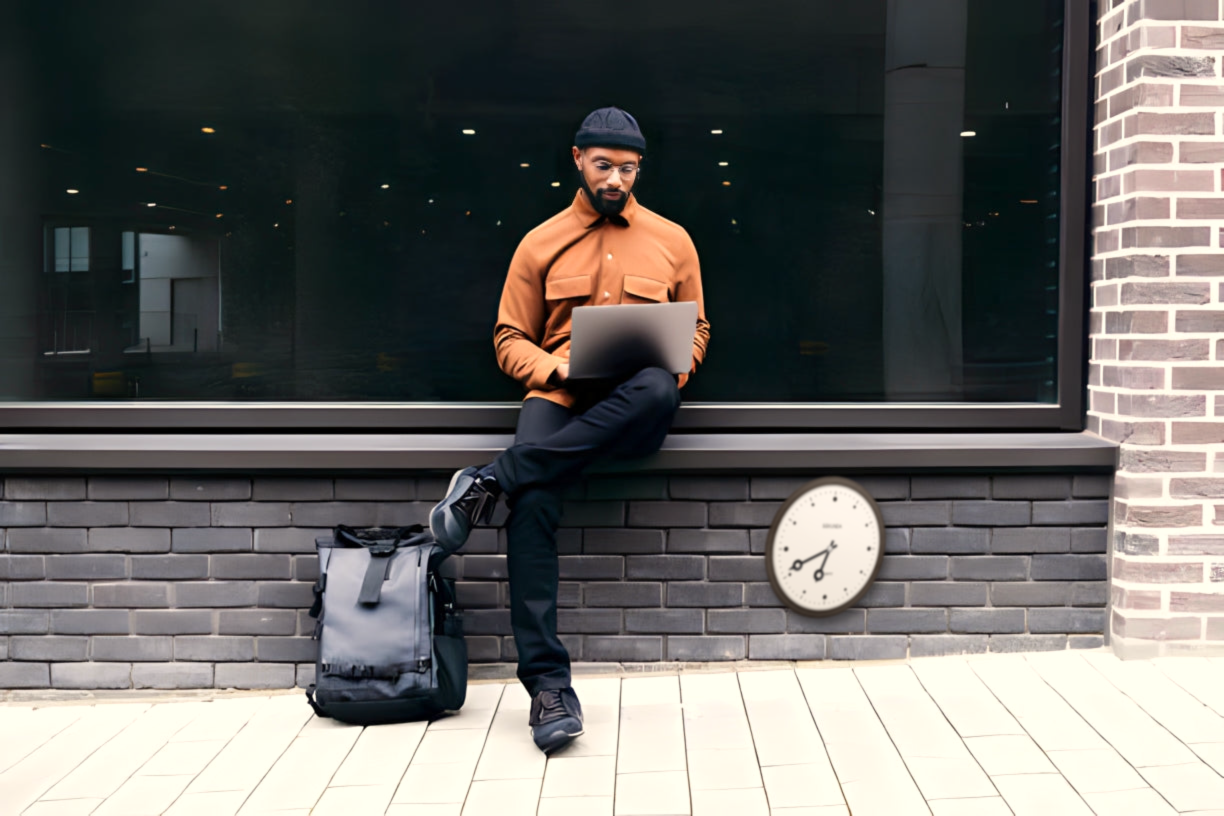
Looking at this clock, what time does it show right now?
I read 6:41
